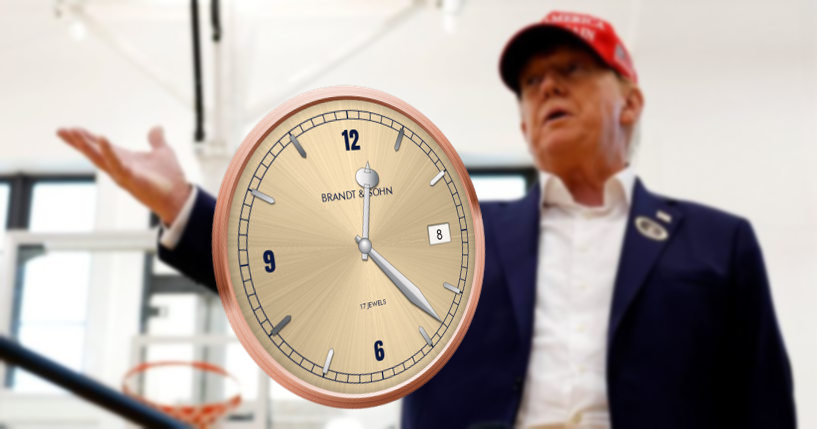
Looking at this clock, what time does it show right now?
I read 12:23
